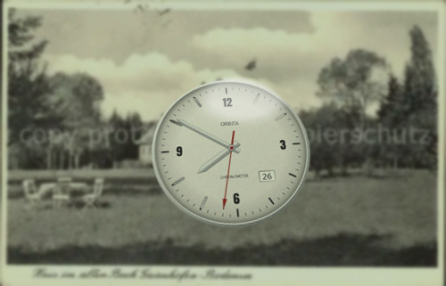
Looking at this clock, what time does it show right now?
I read 7:50:32
